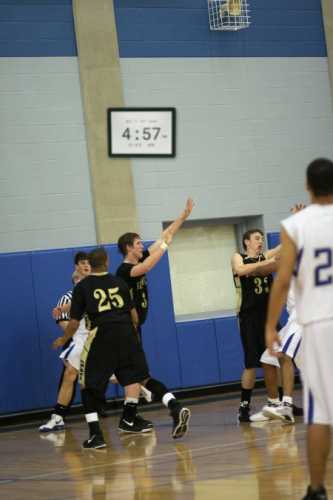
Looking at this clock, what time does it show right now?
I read 4:57
